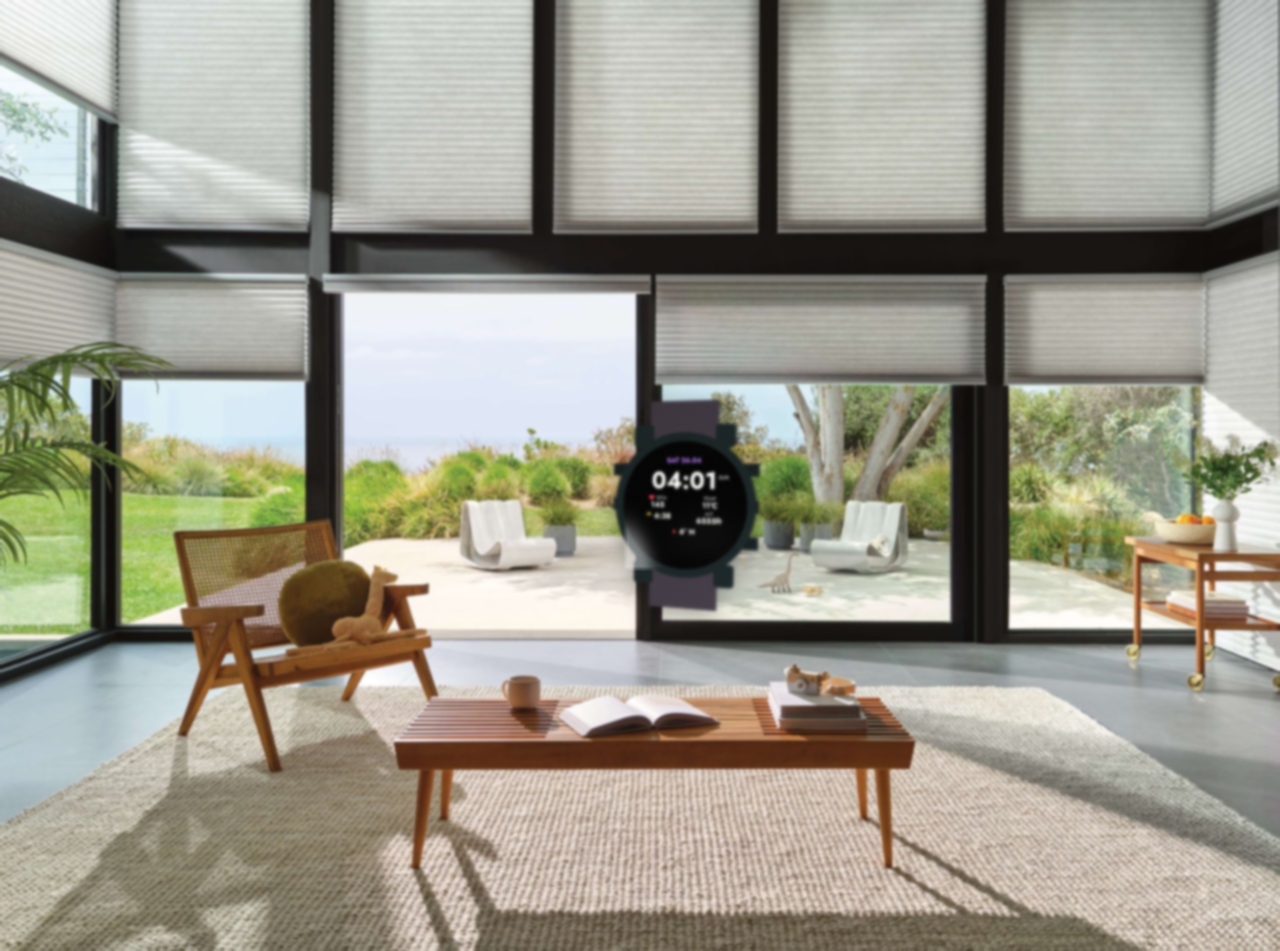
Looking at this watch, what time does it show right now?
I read 4:01
